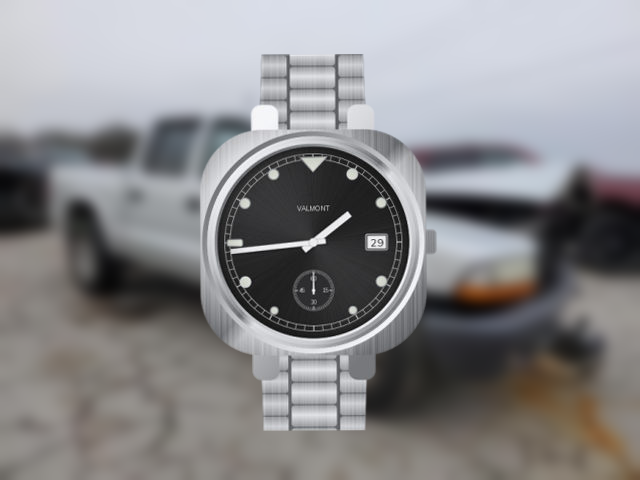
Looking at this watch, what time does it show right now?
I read 1:44
